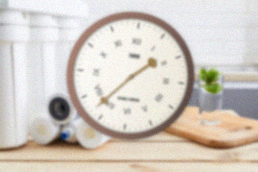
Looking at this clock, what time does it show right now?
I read 1:37
